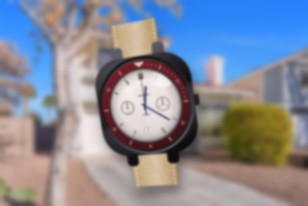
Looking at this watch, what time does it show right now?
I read 12:21
